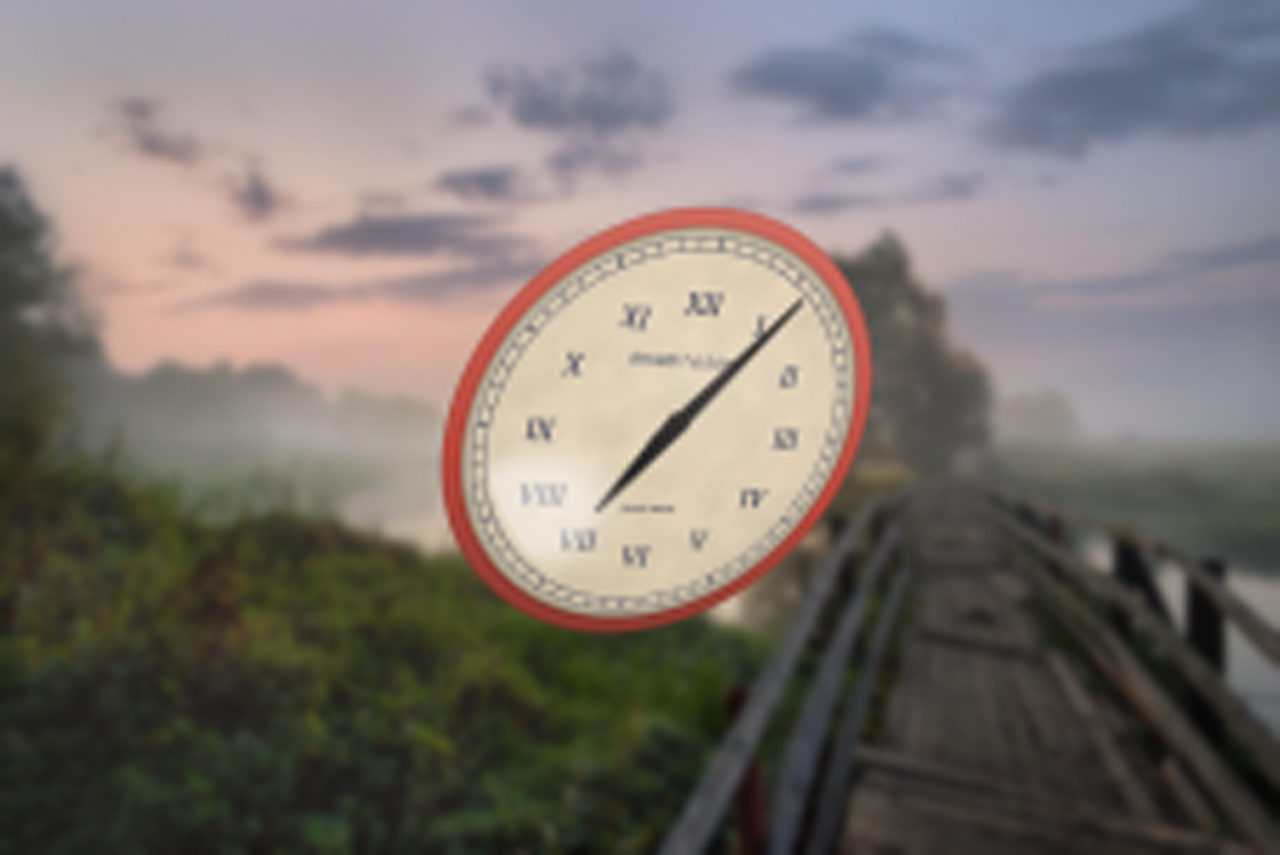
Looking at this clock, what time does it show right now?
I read 7:06
